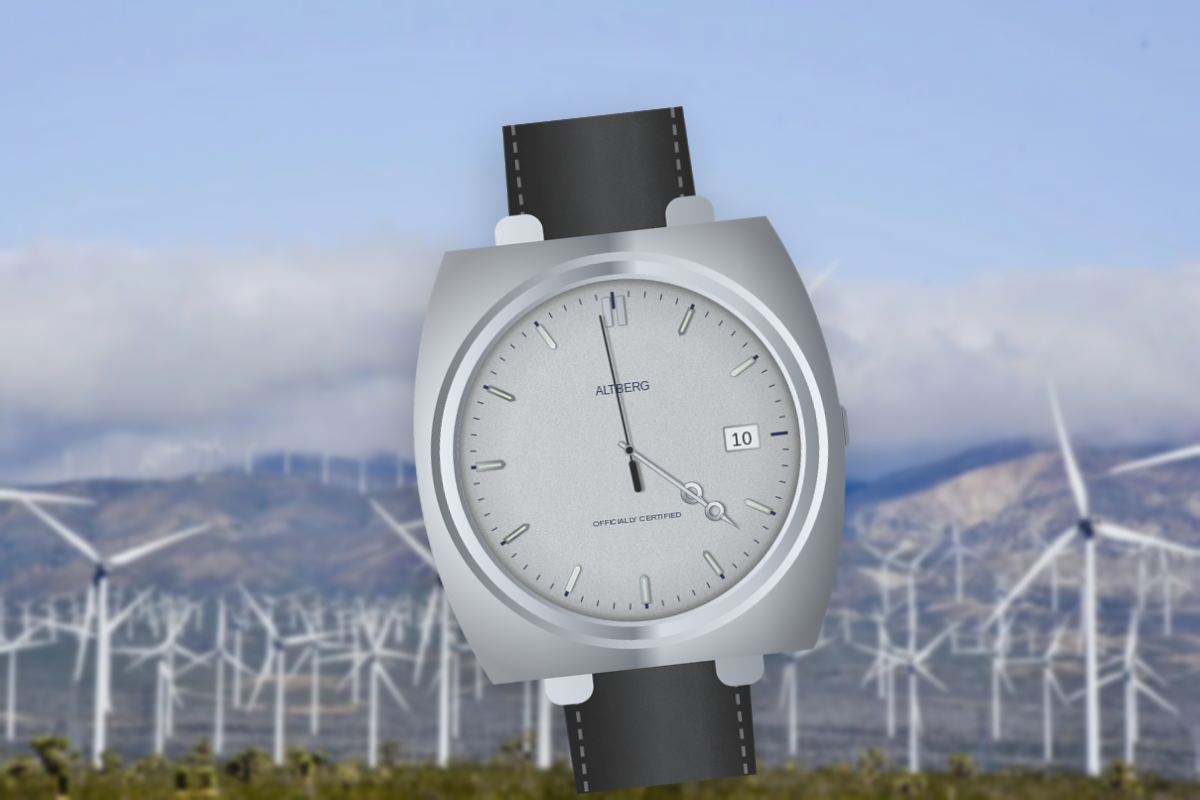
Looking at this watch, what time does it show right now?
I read 4:21:59
